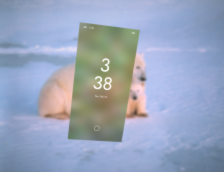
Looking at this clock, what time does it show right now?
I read 3:38
